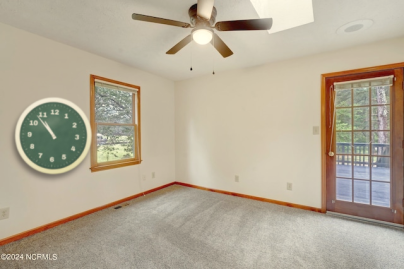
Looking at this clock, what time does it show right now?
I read 10:53
